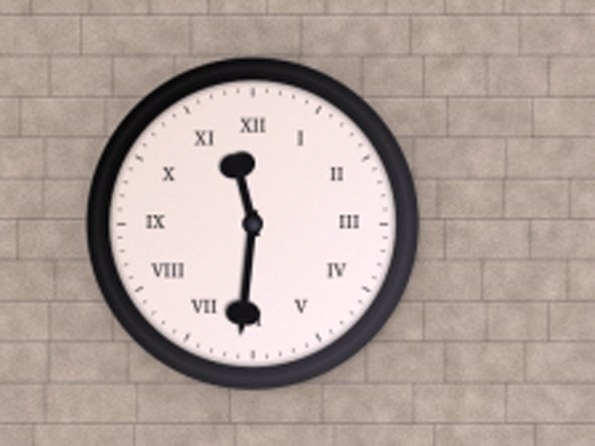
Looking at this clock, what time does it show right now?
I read 11:31
